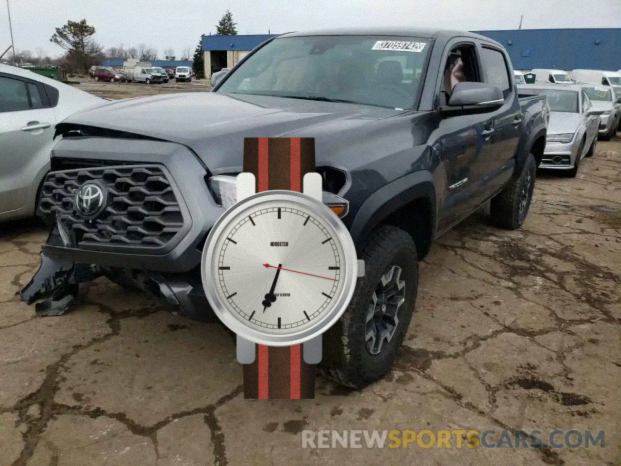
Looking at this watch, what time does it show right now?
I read 6:33:17
